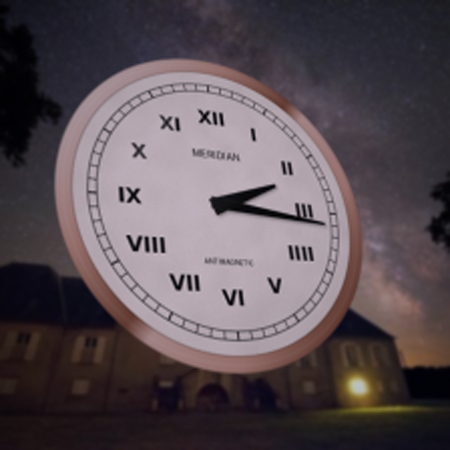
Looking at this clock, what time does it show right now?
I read 2:16
